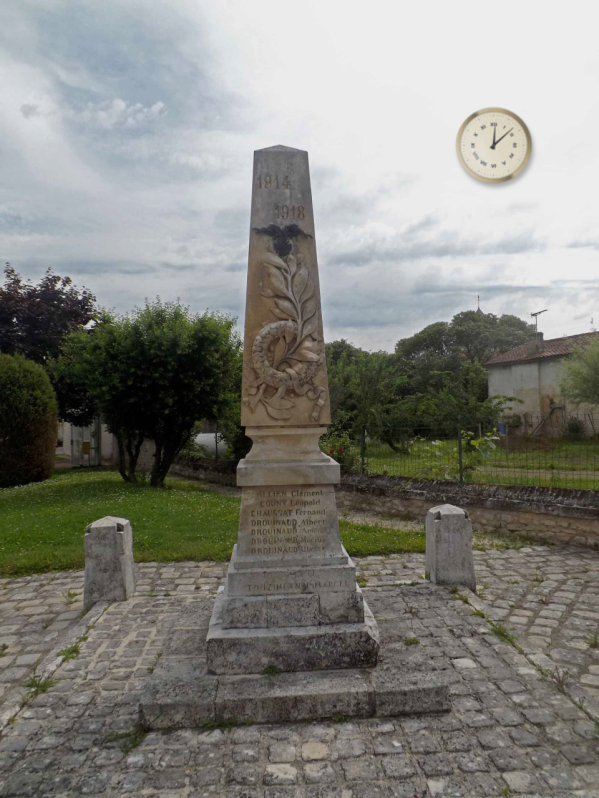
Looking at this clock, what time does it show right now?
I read 12:08
